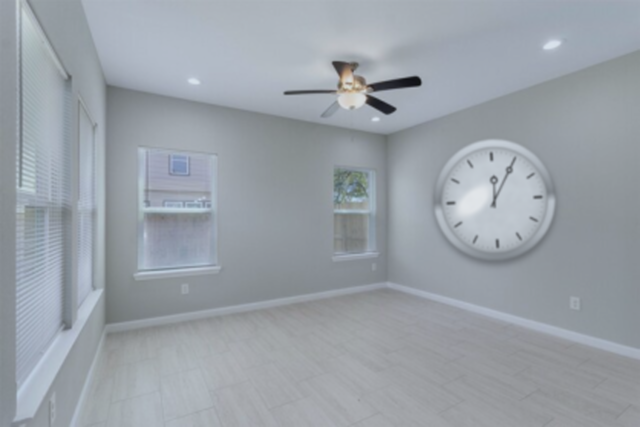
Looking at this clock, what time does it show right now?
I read 12:05
